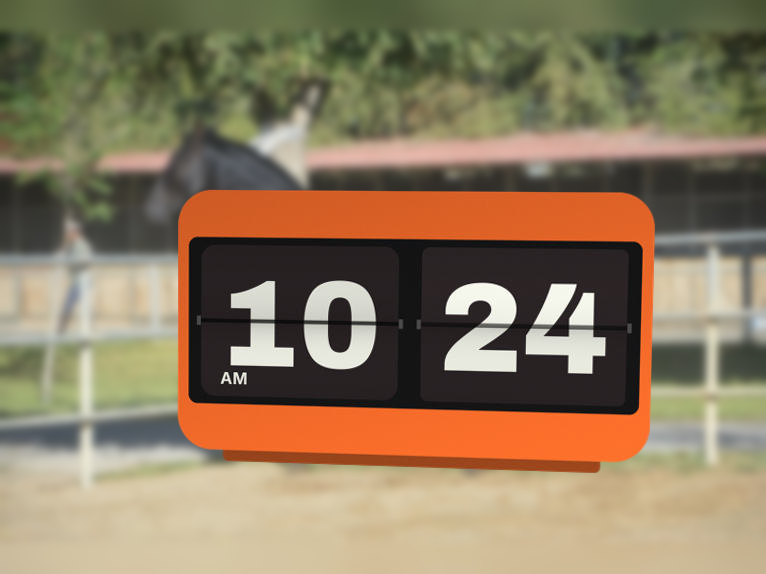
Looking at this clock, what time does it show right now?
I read 10:24
